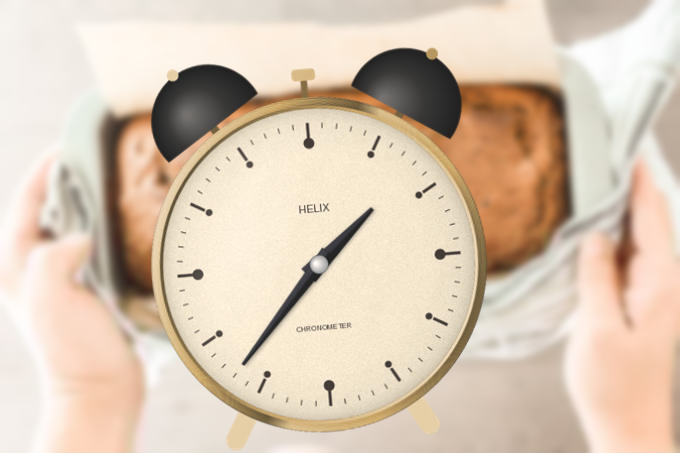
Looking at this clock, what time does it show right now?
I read 1:37
